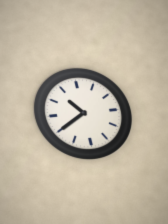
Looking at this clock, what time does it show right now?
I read 10:40
